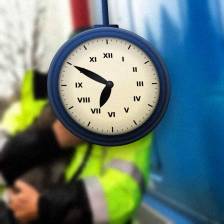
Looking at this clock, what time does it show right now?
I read 6:50
